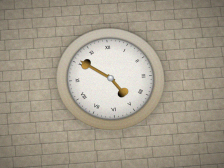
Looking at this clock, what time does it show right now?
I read 4:51
